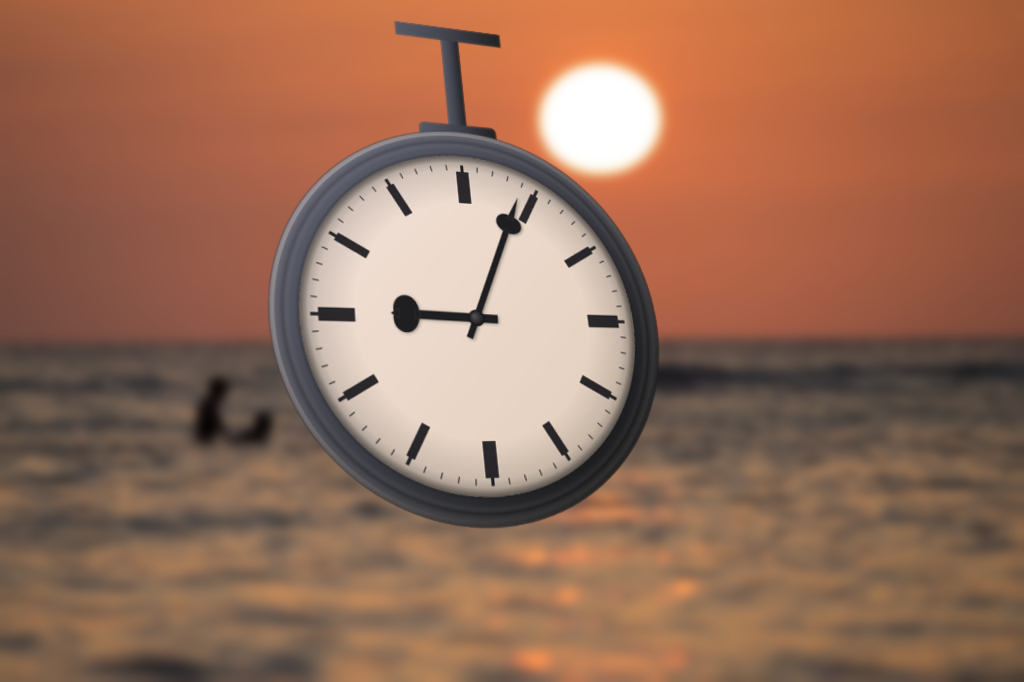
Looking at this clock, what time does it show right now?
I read 9:04
